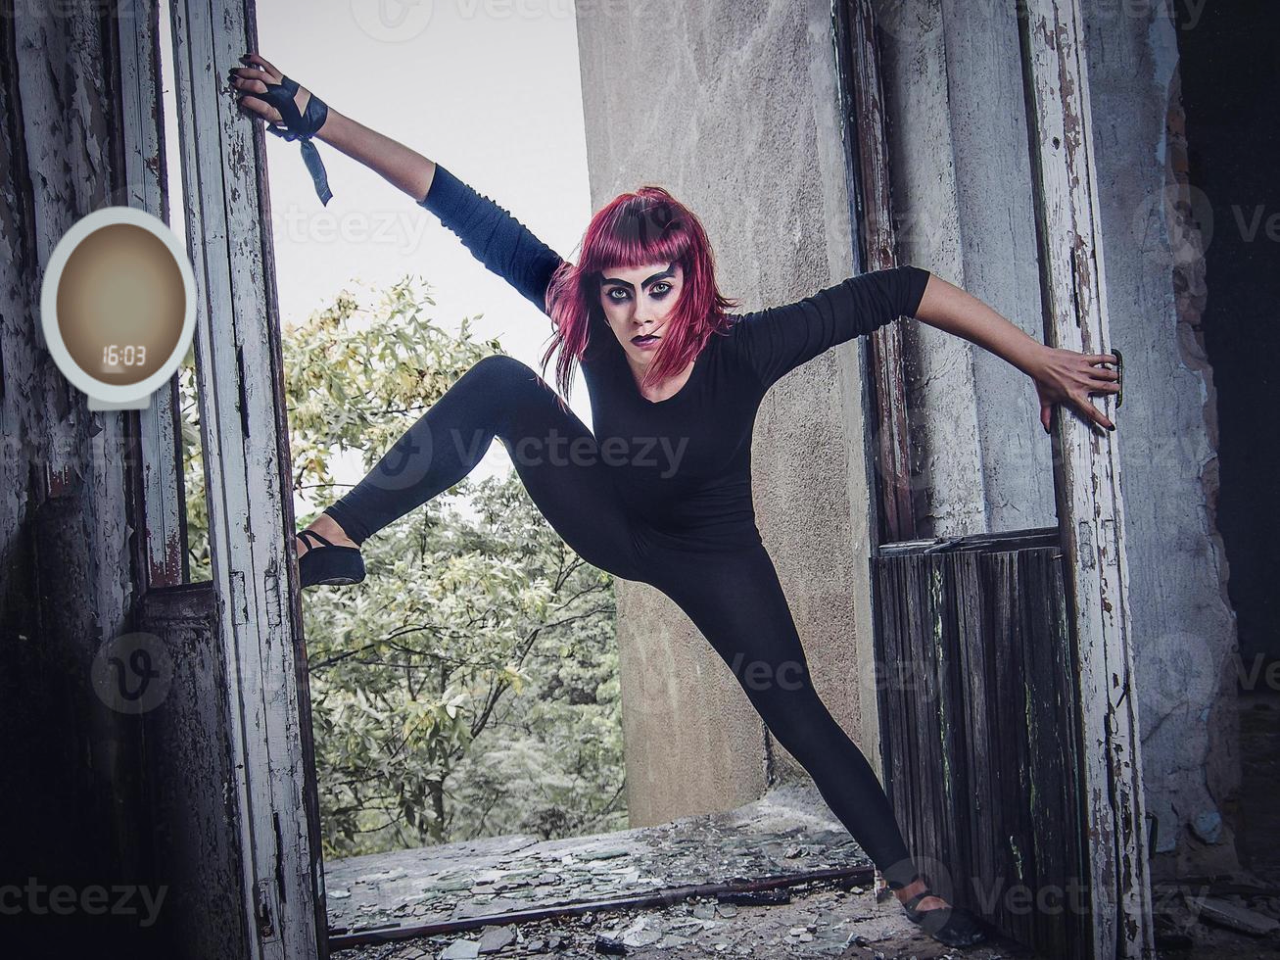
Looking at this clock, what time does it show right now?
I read 16:03
